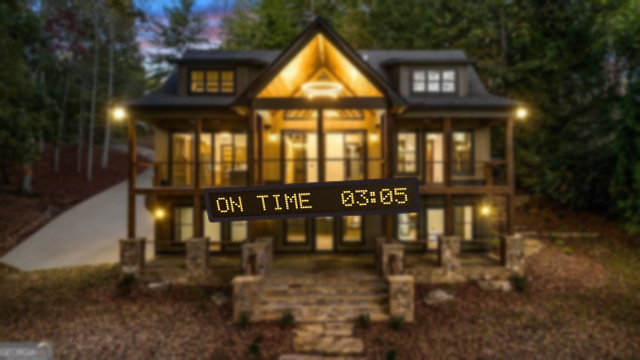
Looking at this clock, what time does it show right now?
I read 3:05
